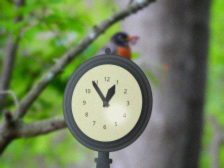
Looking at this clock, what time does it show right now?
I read 12:54
